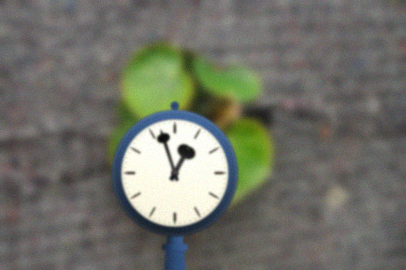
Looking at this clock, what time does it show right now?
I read 12:57
